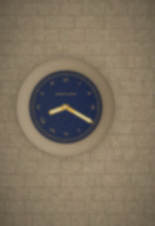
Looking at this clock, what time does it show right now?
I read 8:20
